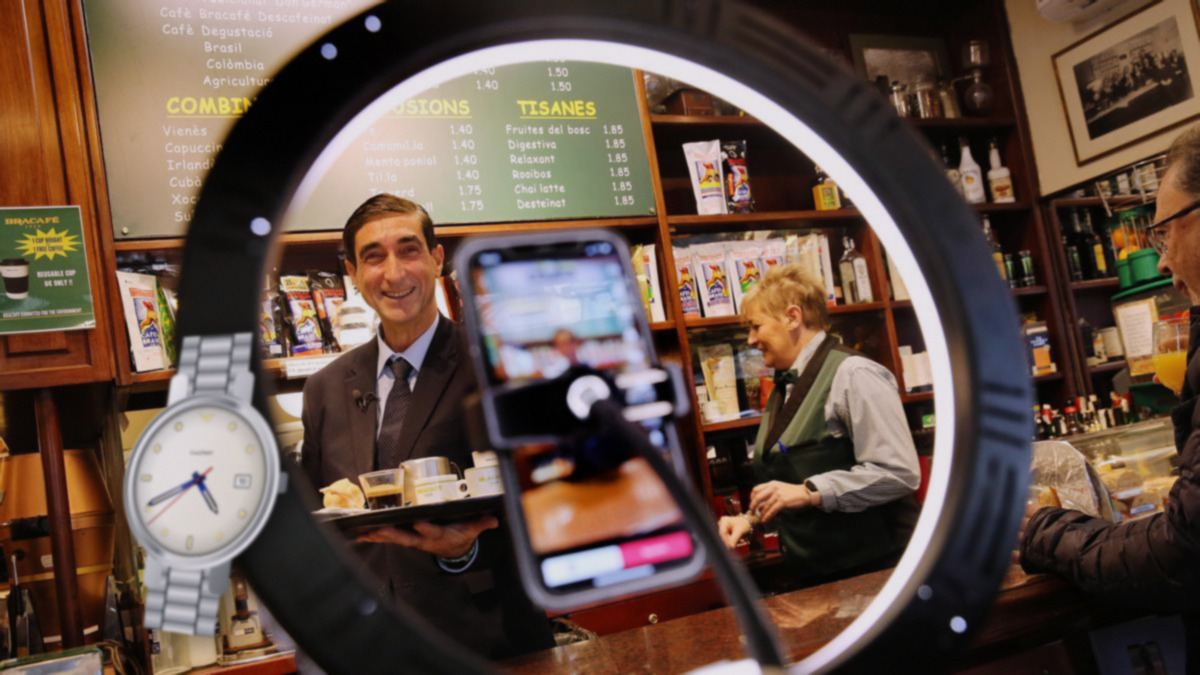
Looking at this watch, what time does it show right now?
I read 4:40:38
